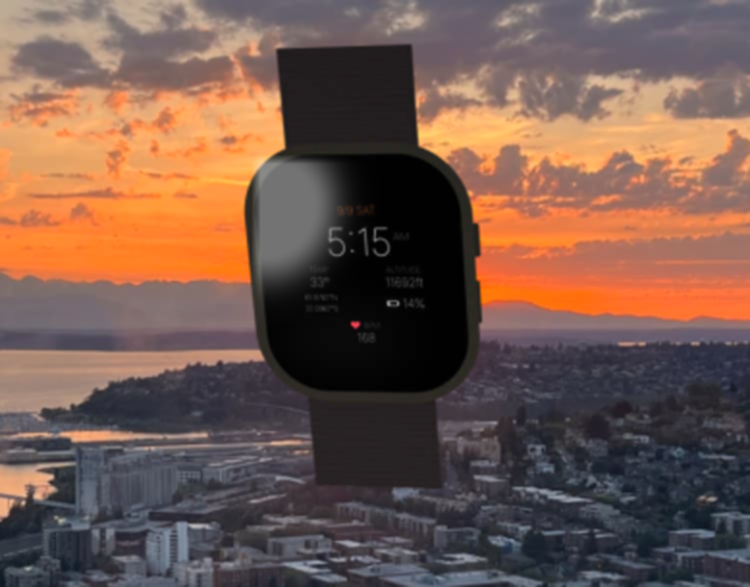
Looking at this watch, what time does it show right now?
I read 5:15
